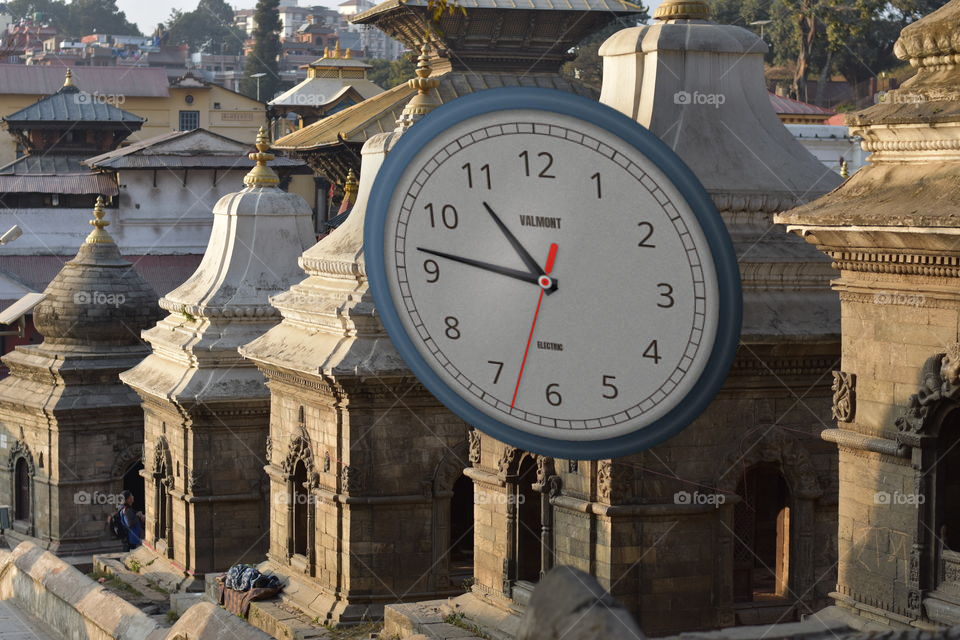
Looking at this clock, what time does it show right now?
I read 10:46:33
